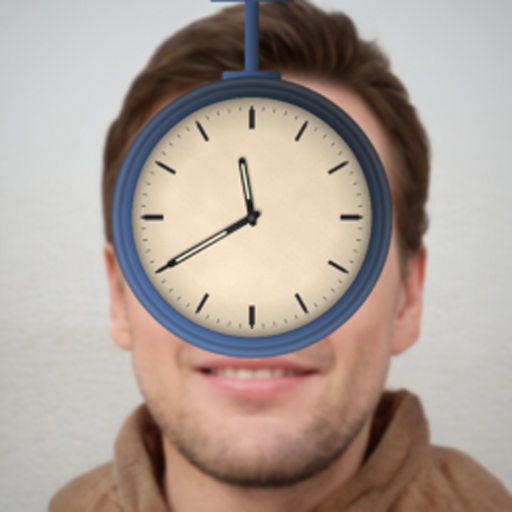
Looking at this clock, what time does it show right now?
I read 11:40
